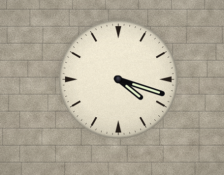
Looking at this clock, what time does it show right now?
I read 4:18
